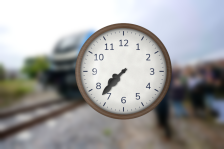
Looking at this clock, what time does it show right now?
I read 7:37
